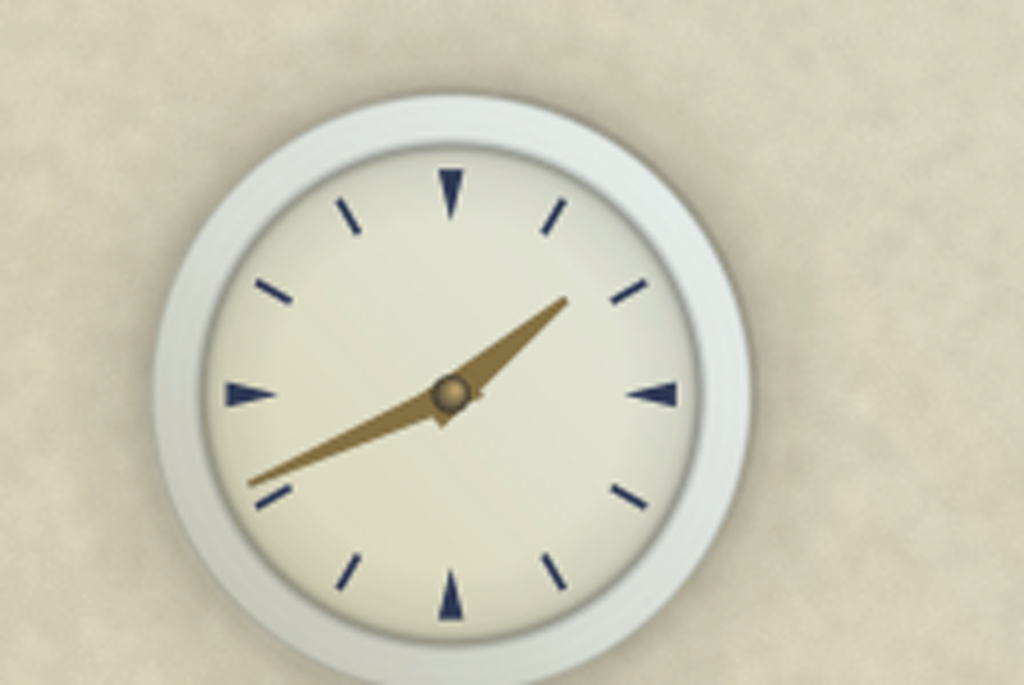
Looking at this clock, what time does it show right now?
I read 1:41
